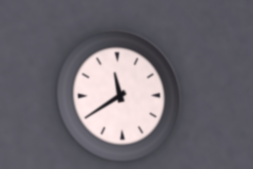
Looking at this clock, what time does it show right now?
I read 11:40
